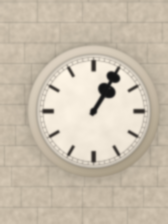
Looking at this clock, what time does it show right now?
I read 1:05
